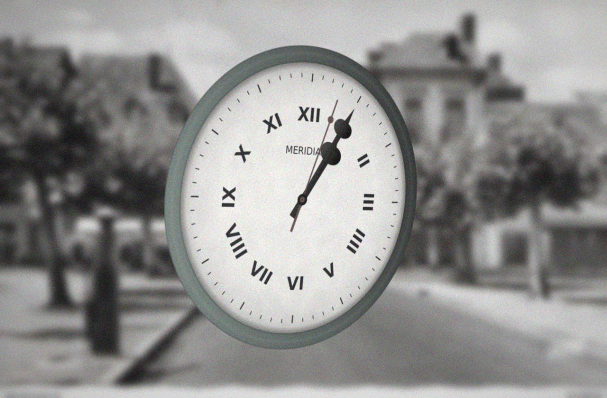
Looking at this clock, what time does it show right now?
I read 1:05:03
